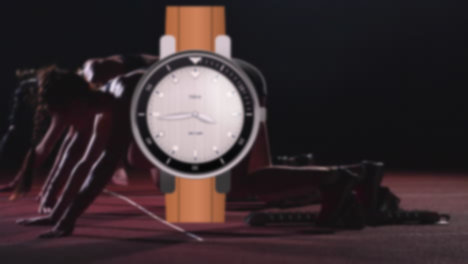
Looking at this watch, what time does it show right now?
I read 3:44
